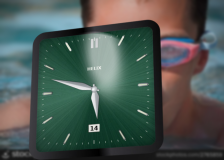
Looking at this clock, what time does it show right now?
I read 5:48
